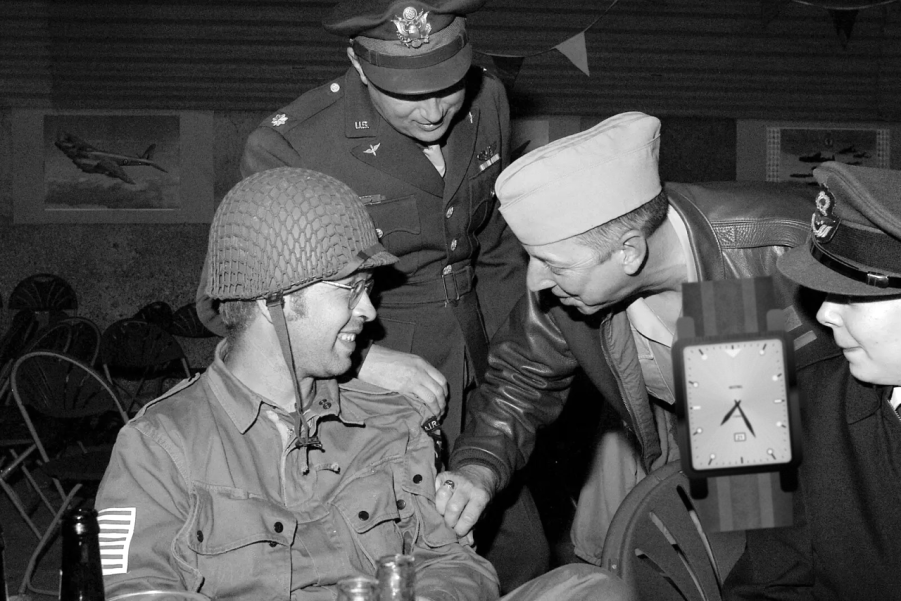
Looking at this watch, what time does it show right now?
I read 7:26
